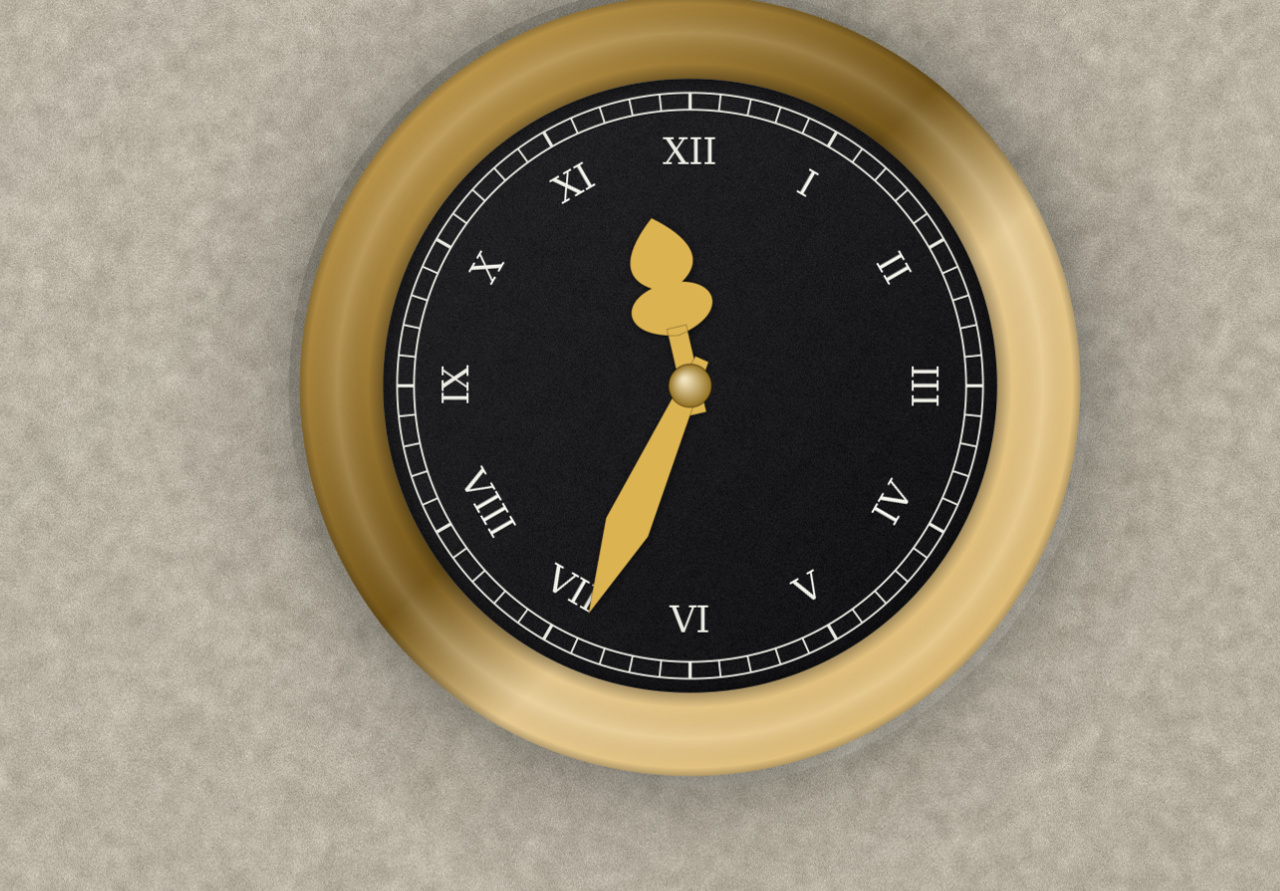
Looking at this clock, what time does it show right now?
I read 11:34
